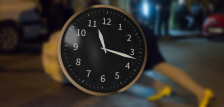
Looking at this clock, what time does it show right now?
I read 11:17
